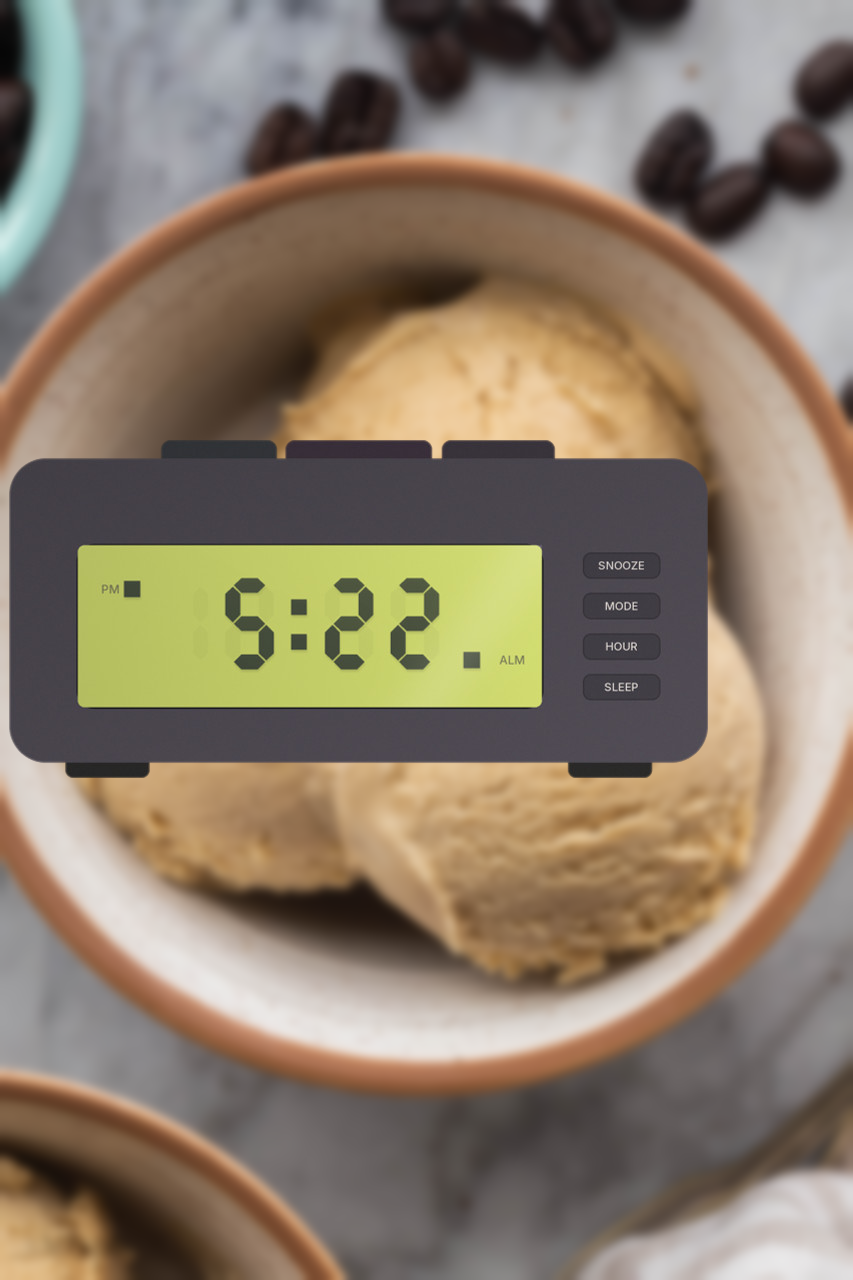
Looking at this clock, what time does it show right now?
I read 5:22
